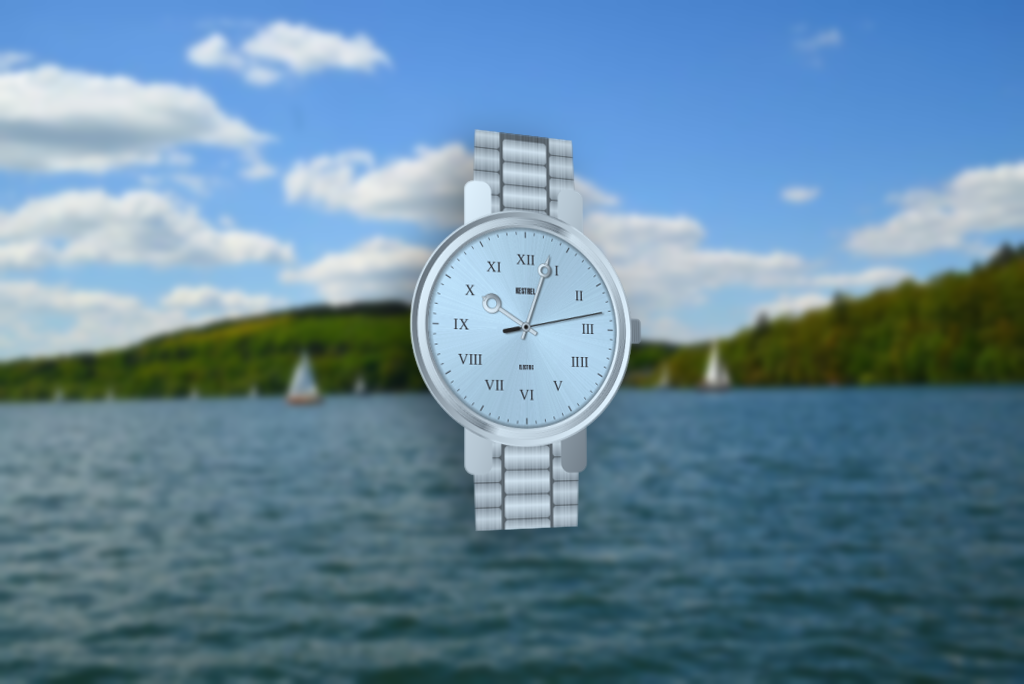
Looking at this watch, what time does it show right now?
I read 10:03:13
